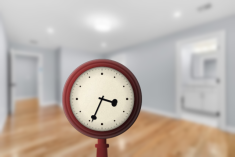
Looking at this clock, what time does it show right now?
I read 3:34
